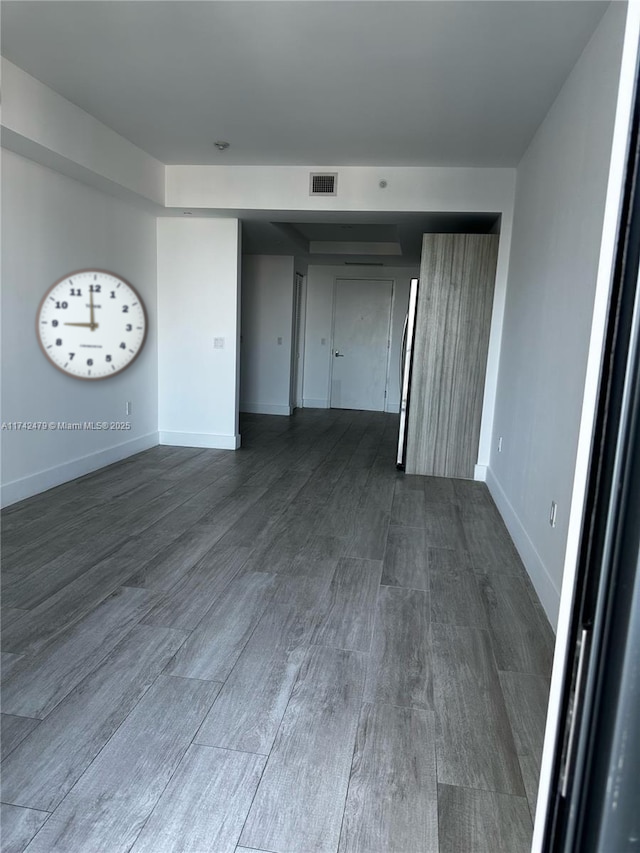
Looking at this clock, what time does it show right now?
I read 8:59
